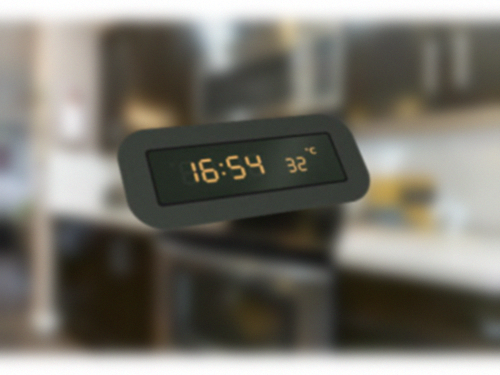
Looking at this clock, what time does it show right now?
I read 16:54
